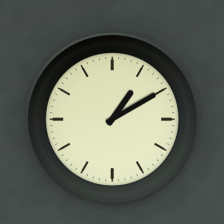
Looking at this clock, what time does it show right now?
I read 1:10
